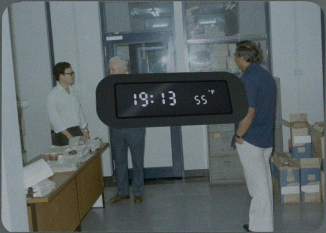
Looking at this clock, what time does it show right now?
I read 19:13
